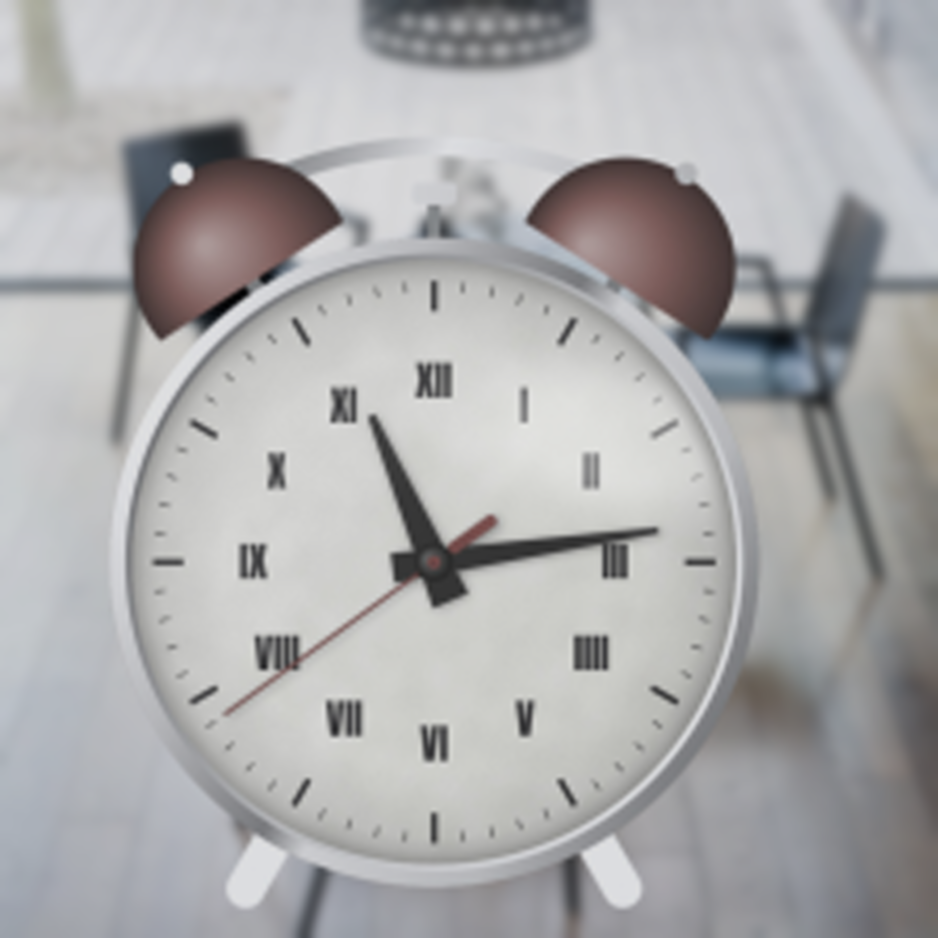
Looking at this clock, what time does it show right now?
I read 11:13:39
